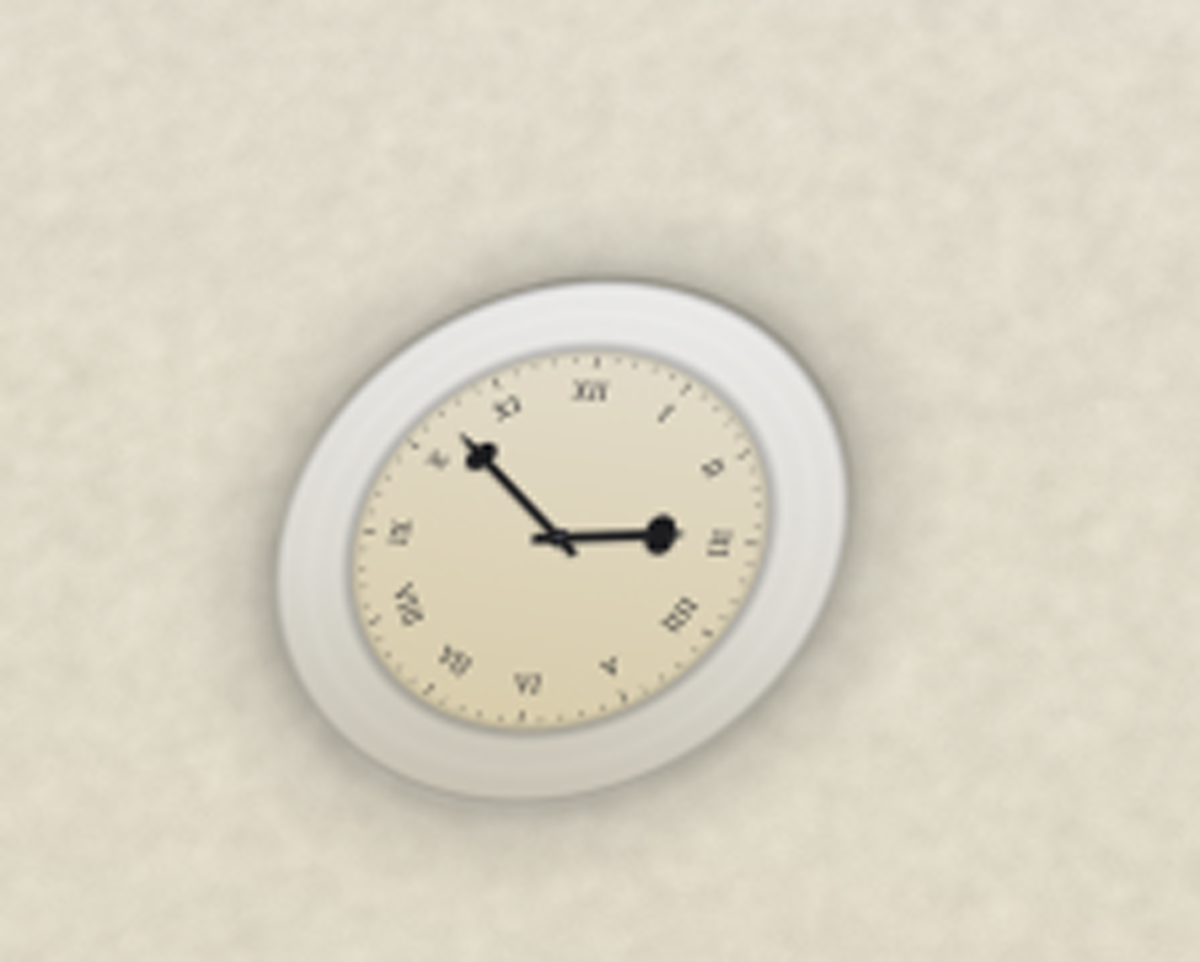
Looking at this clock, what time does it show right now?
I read 2:52
